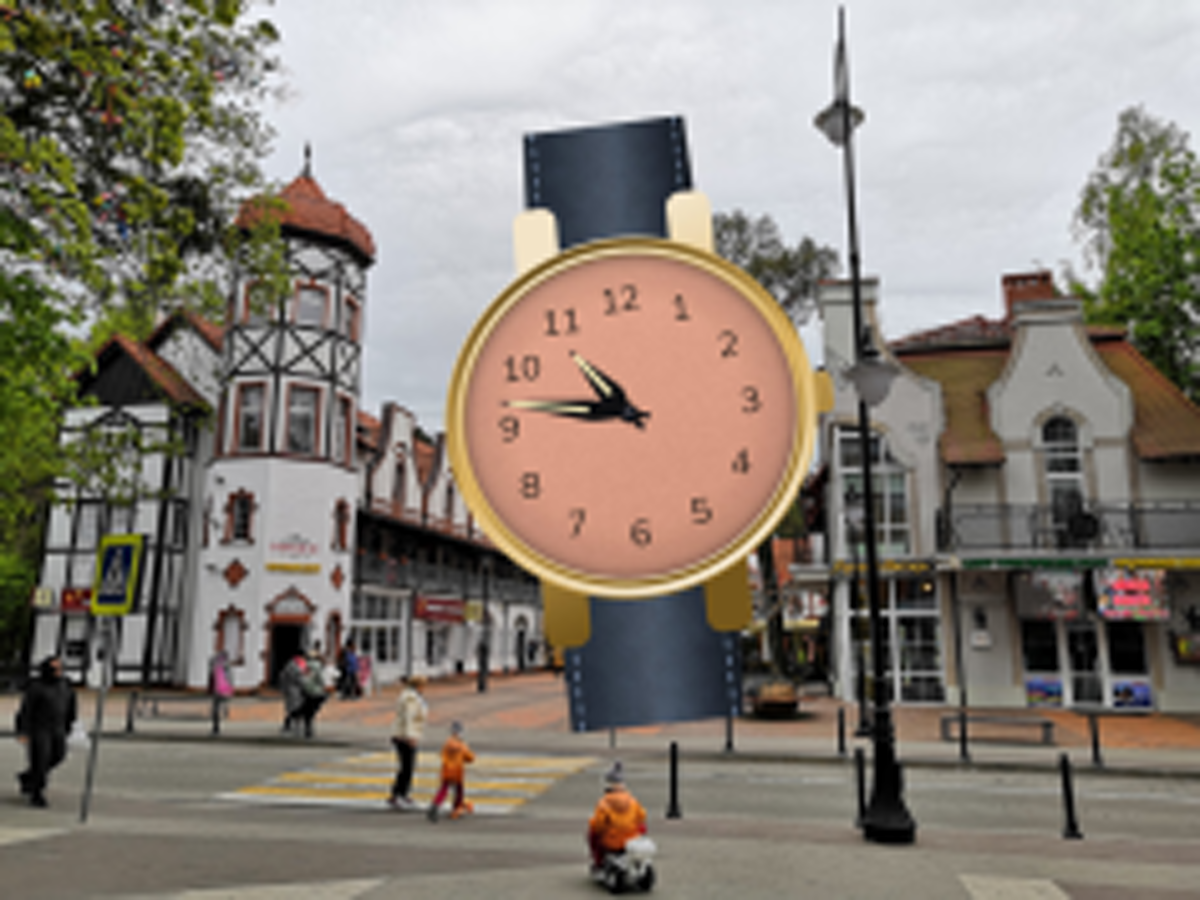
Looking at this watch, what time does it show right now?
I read 10:47
